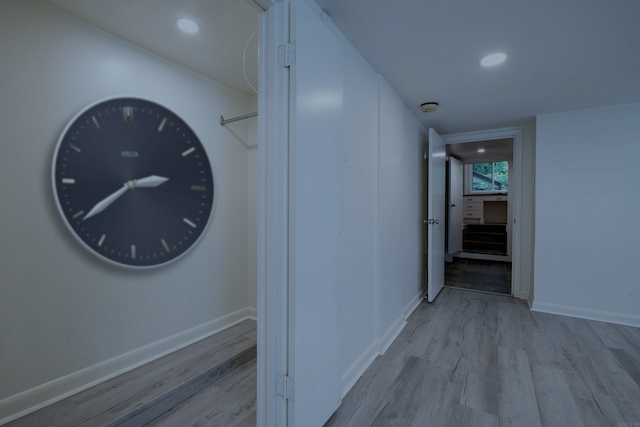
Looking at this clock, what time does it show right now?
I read 2:39
